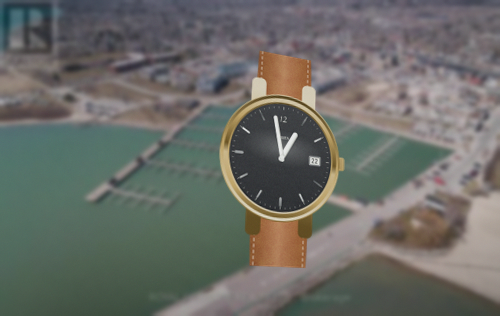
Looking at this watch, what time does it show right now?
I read 12:58
